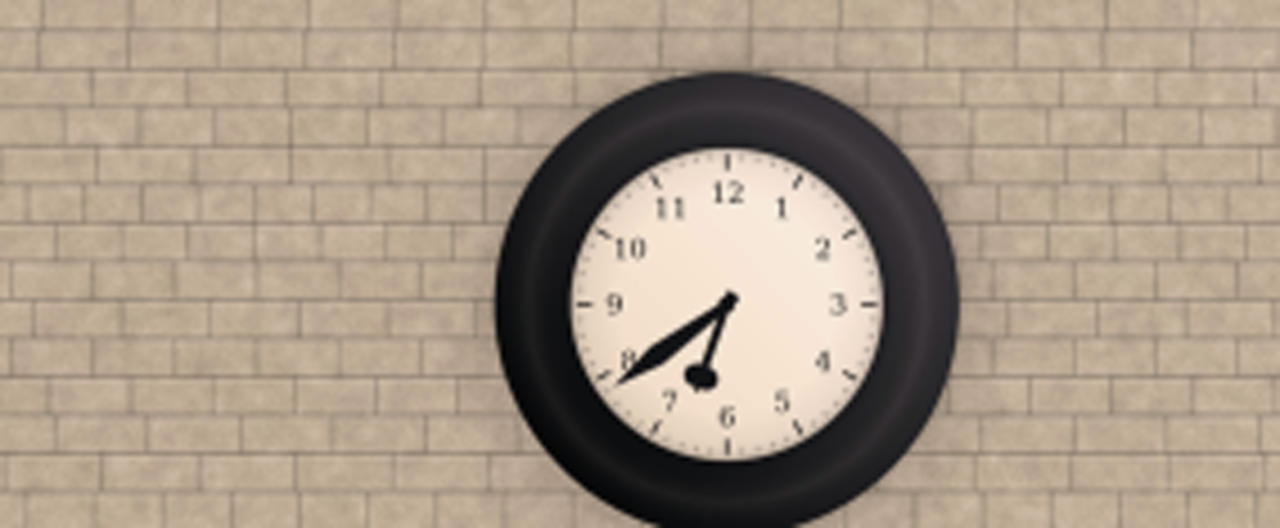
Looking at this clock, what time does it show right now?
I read 6:39
